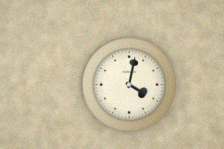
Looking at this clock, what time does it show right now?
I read 4:02
